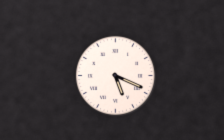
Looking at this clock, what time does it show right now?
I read 5:19
